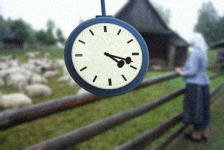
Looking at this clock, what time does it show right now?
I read 4:18
